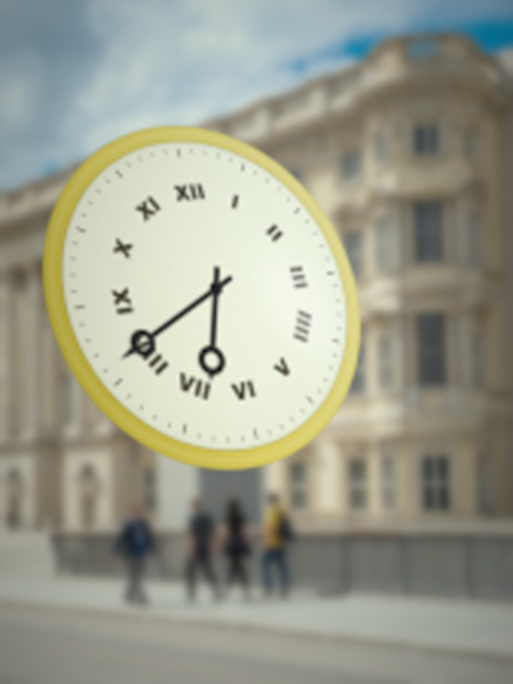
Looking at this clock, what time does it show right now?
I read 6:41
